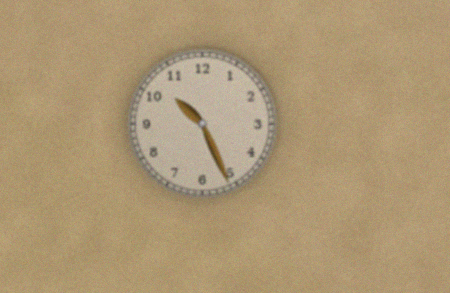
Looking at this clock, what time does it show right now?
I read 10:26
